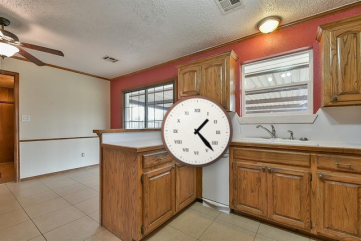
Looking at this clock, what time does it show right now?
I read 1:23
